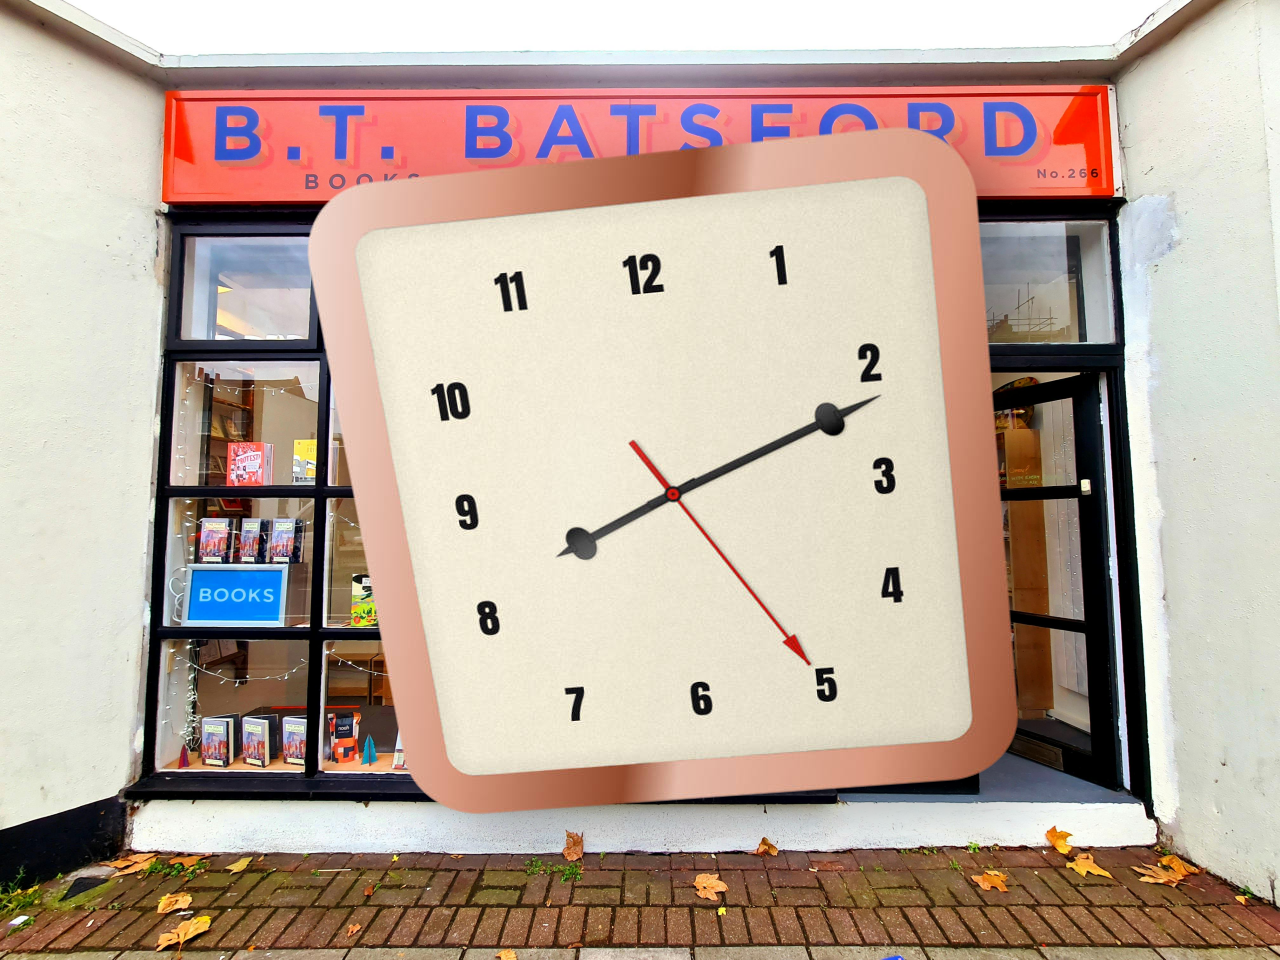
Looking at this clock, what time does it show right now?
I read 8:11:25
